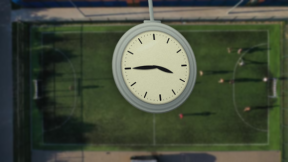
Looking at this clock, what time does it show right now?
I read 3:45
